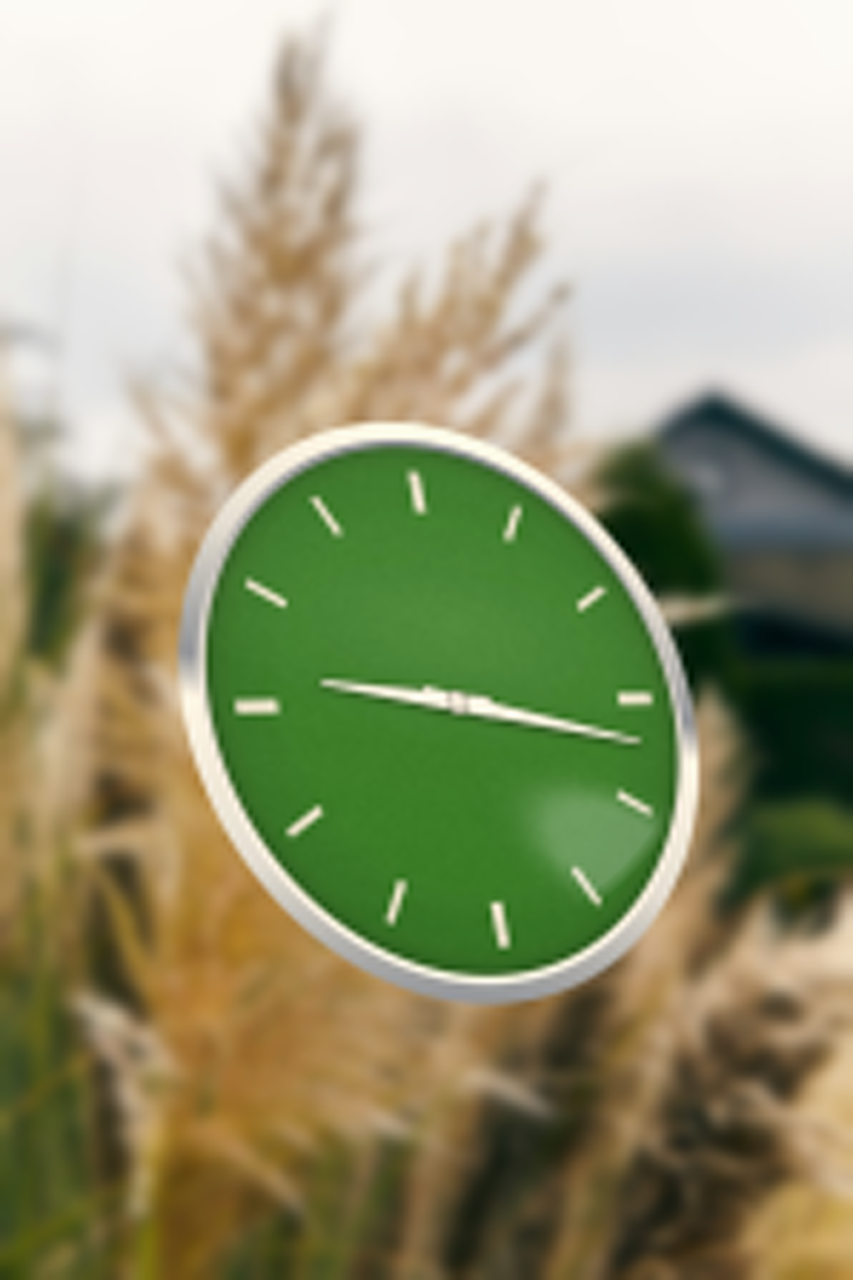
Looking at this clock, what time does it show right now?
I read 9:17
